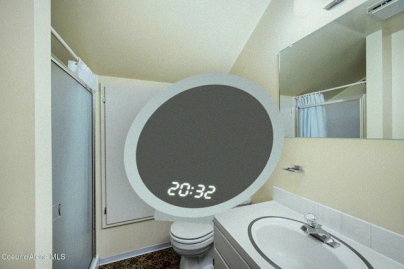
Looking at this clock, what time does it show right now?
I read 20:32
